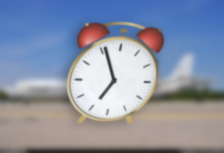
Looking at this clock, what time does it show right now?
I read 6:56
